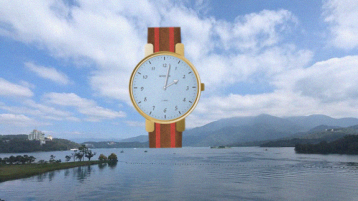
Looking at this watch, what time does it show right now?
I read 2:02
